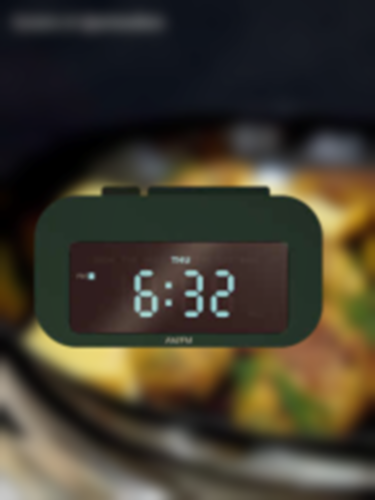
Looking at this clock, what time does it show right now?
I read 6:32
